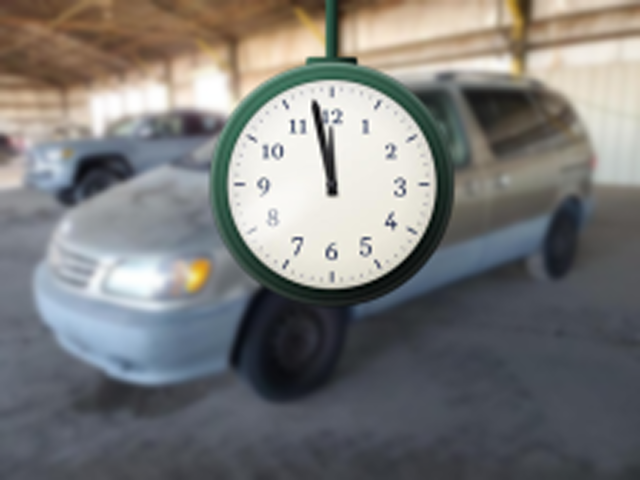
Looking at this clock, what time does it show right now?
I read 11:58
